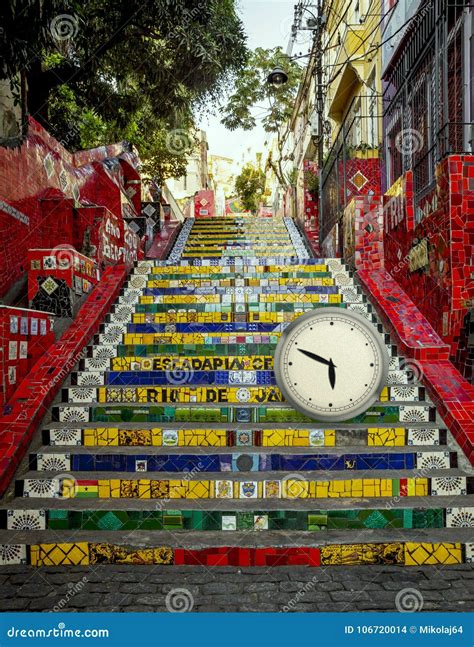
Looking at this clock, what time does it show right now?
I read 5:49
